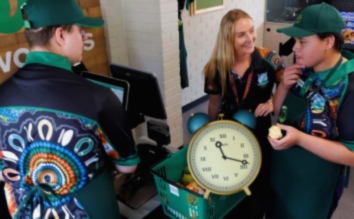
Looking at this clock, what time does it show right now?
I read 11:18
